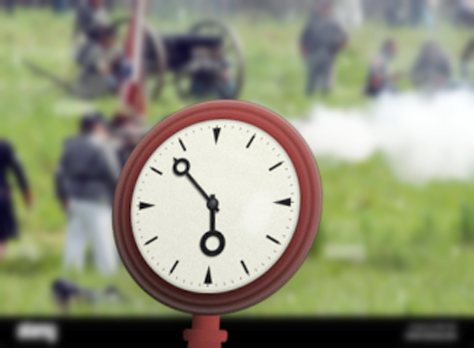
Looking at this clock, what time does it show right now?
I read 5:53
